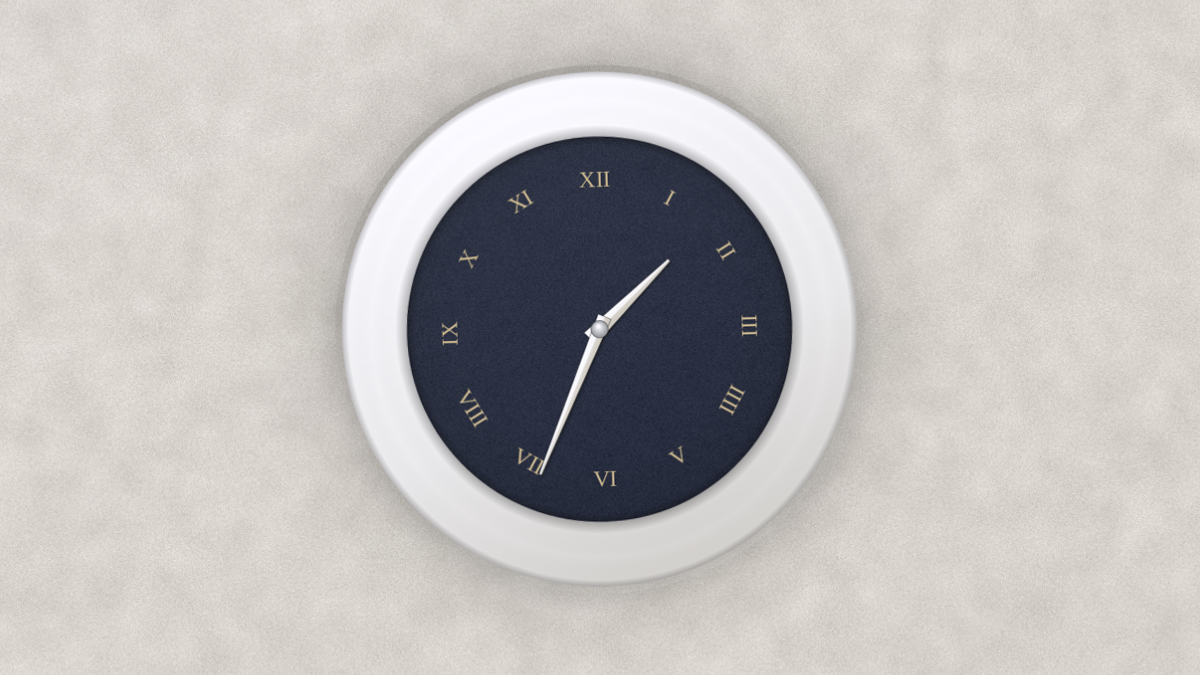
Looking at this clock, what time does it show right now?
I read 1:34
